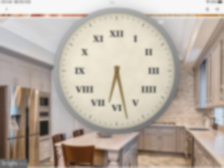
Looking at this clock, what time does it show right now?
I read 6:28
